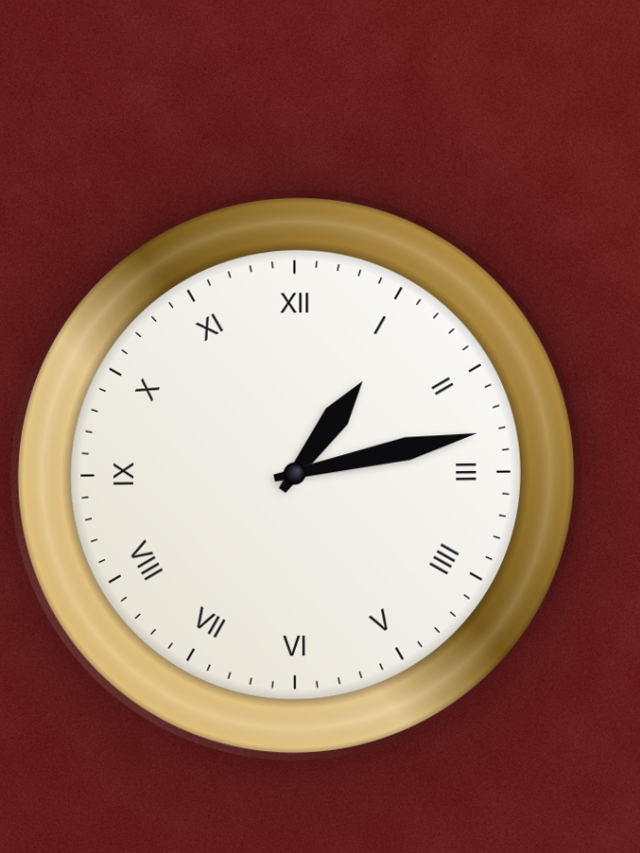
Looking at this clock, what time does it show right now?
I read 1:13
